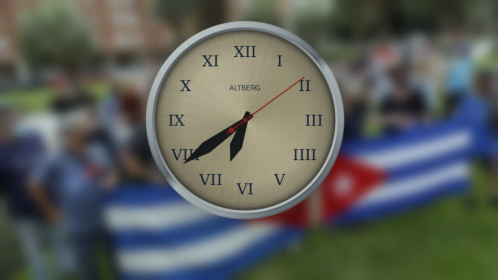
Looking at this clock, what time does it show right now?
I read 6:39:09
